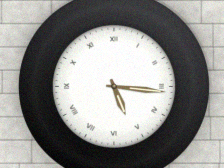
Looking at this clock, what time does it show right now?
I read 5:16
